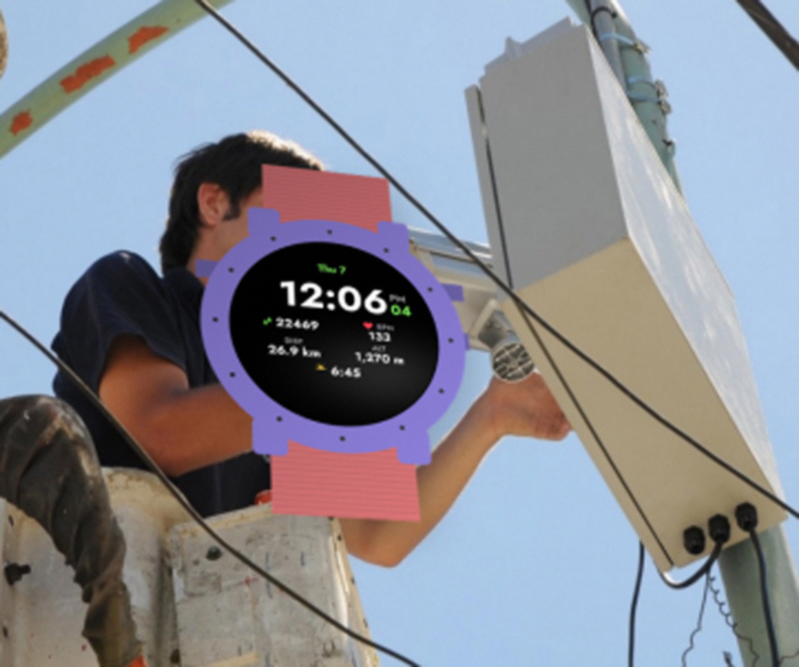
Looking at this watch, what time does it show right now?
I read 12:06
